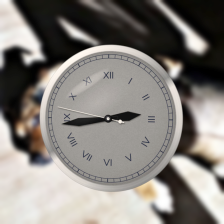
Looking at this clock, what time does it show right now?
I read 2:43:47
